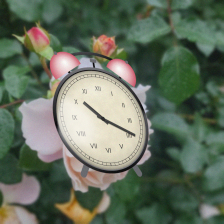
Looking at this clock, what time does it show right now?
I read 10:19
